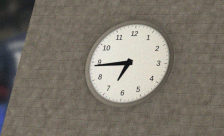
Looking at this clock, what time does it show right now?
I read 6:44
